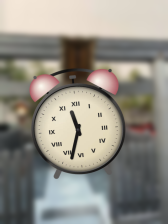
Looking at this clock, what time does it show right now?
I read 11:33
